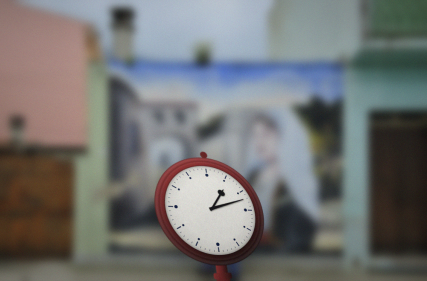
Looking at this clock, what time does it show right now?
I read 1:12
